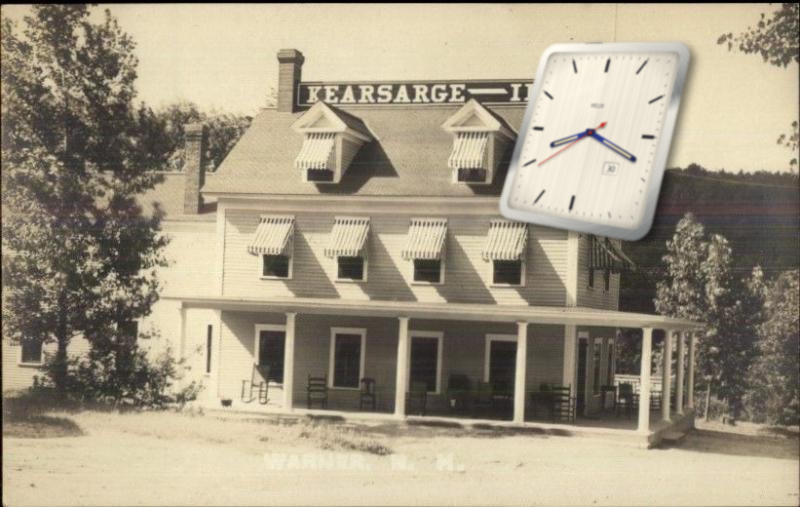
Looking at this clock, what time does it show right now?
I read 8:18:39
